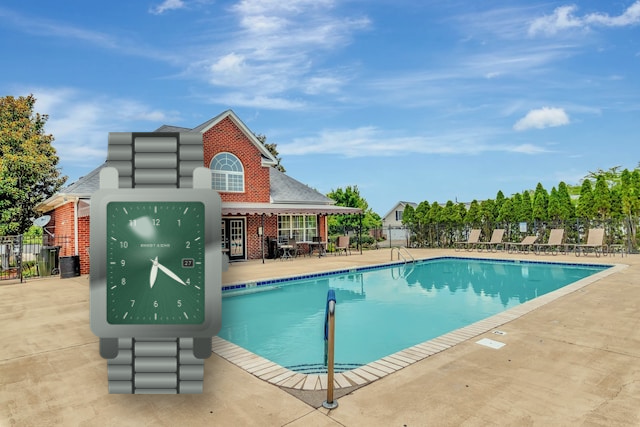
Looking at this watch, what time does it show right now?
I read 6:21
